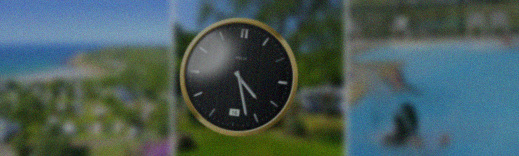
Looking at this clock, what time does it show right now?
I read 4:27
